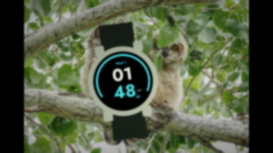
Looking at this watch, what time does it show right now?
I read 1:48
